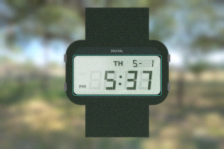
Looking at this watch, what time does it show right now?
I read 5:37
